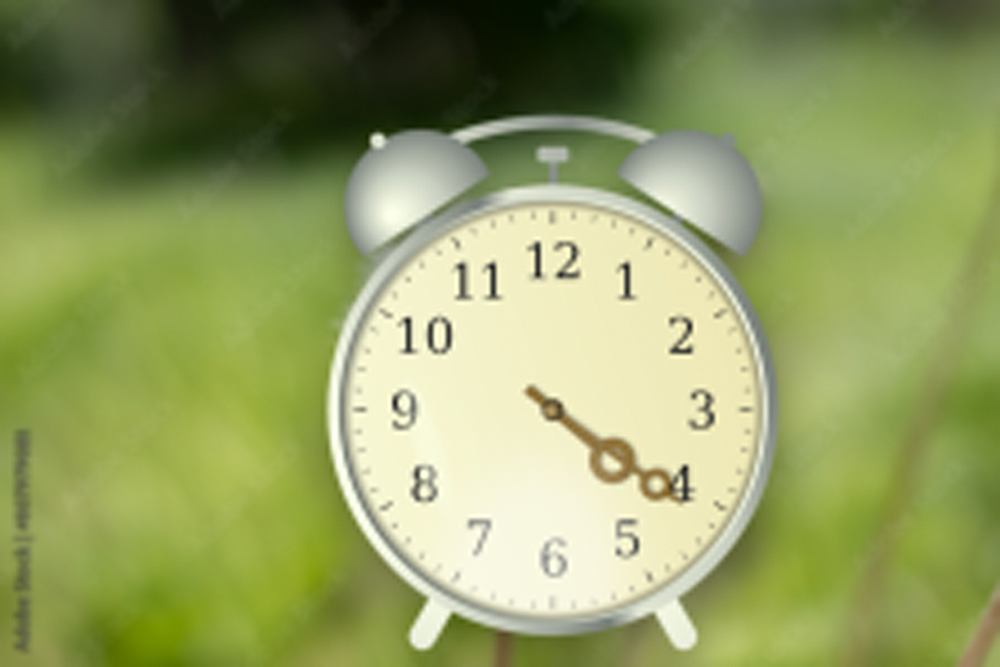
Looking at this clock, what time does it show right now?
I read 4:21
